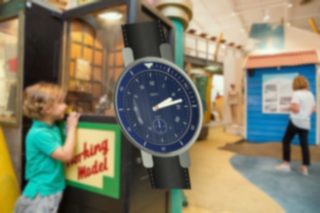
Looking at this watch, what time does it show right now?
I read 2:13
